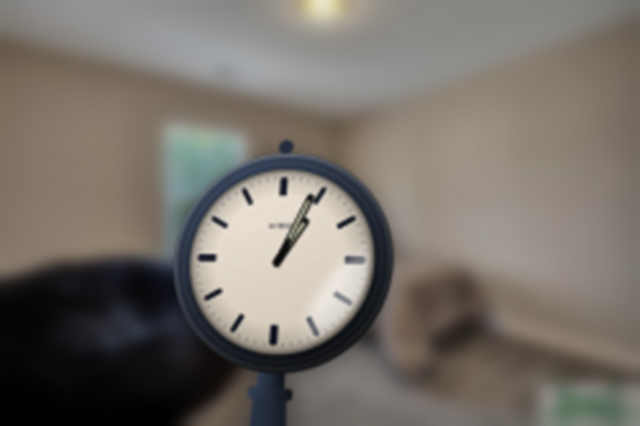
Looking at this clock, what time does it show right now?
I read 1:04
